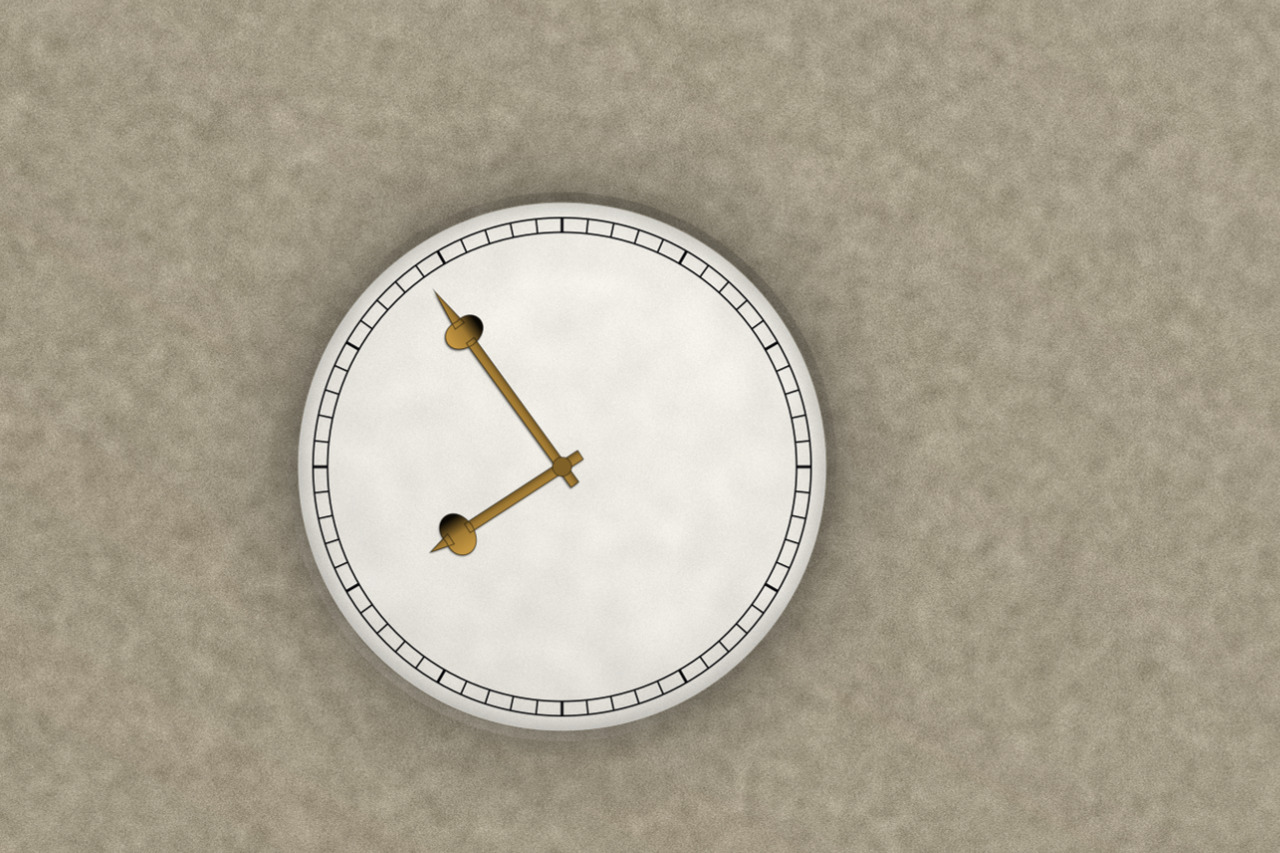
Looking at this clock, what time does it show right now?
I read 7:54
